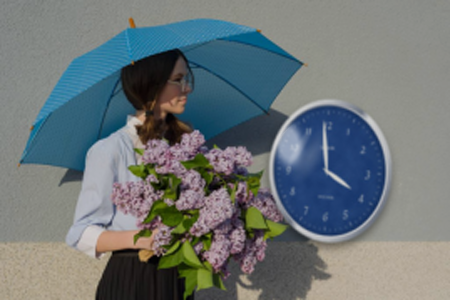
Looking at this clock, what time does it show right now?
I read 3:59
